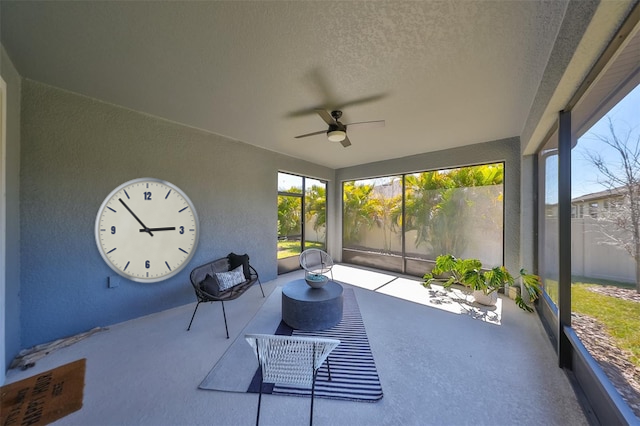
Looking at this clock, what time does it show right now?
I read 2:53
